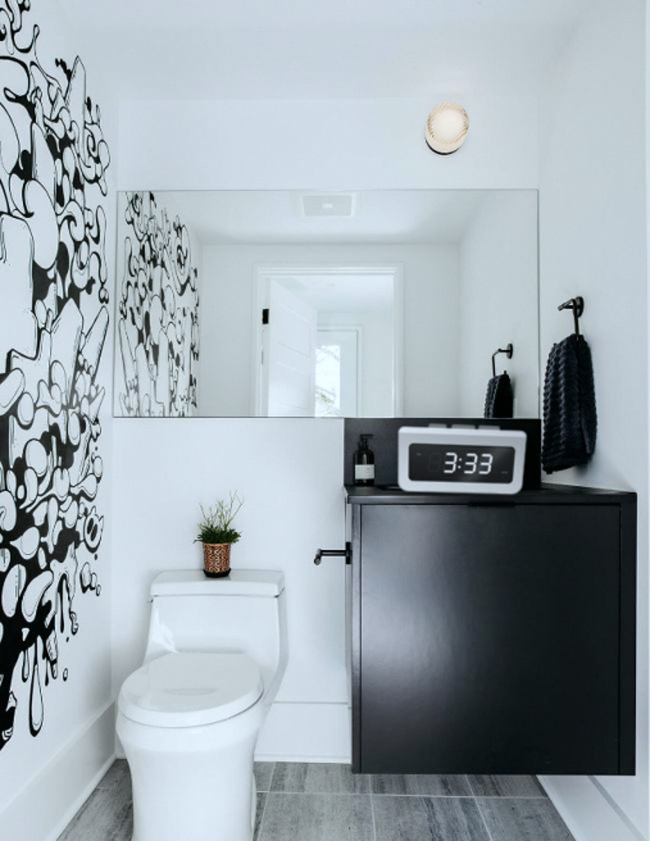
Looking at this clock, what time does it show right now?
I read 3:33
